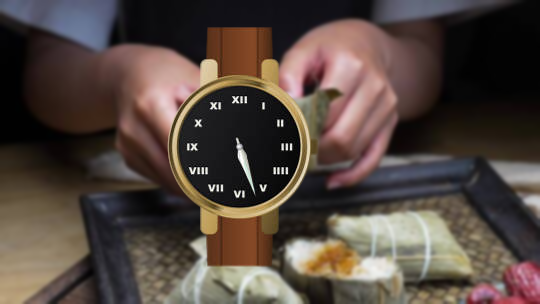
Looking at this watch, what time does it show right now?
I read 5:27
